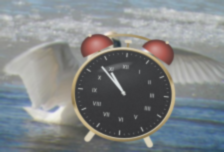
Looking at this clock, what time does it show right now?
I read 10:53
